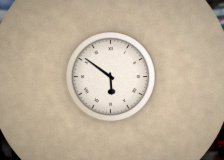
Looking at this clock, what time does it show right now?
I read 5:51
